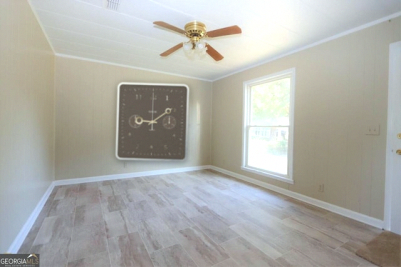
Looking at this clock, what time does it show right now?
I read 9:09
